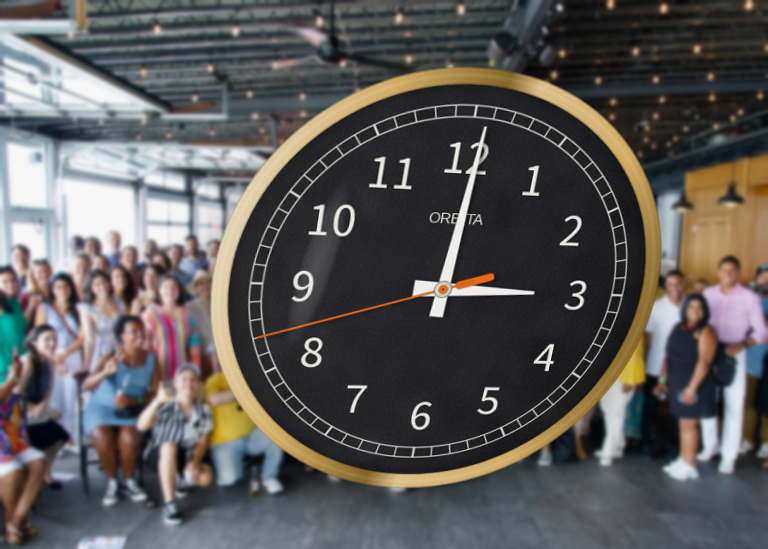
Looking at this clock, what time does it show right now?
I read 3:00:42
